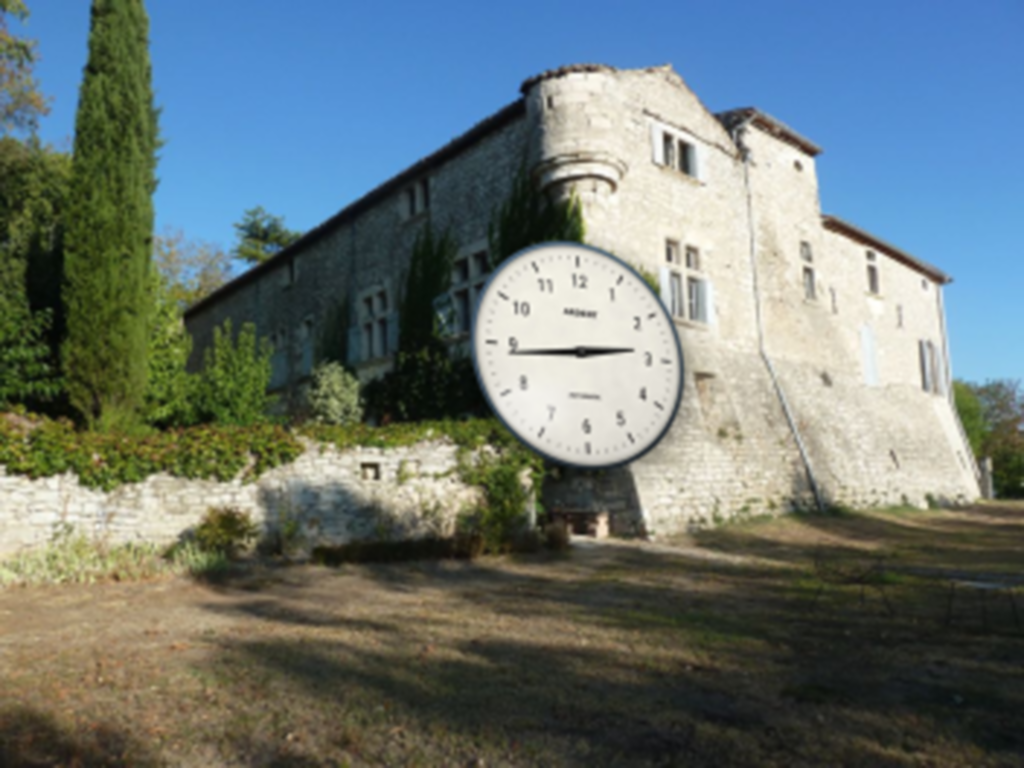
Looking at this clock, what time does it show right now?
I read 2:44
